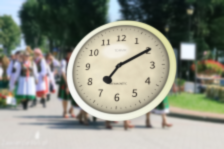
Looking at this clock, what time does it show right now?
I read 7:10
